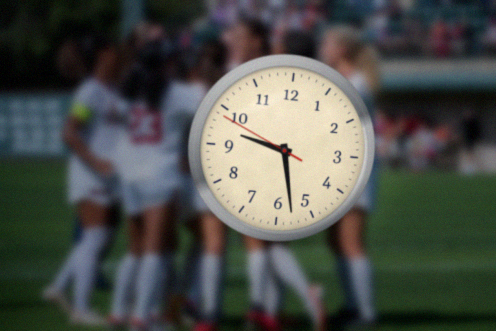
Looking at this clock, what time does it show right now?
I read 9:27:49
